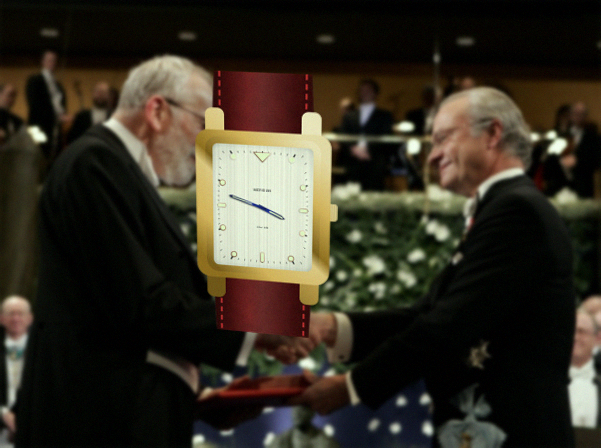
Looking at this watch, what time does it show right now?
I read 3:48
